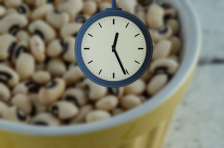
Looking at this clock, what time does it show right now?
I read 12:26
